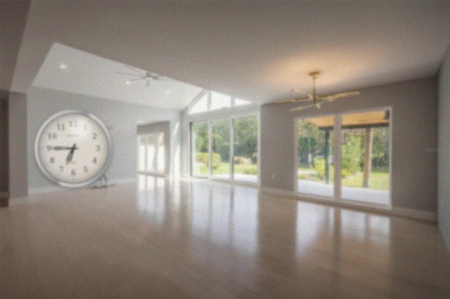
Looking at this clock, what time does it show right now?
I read 6:45
